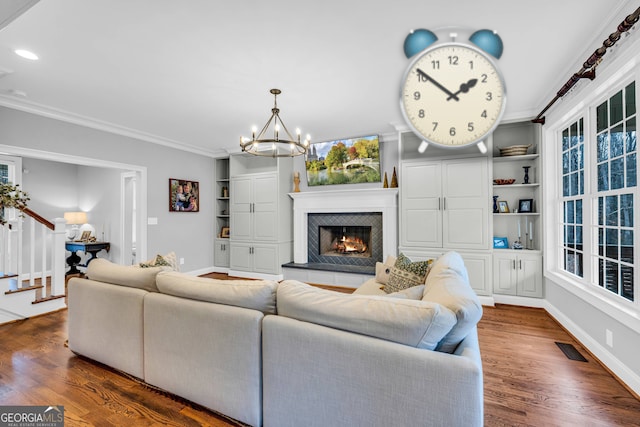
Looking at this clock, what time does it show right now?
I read 1:51
